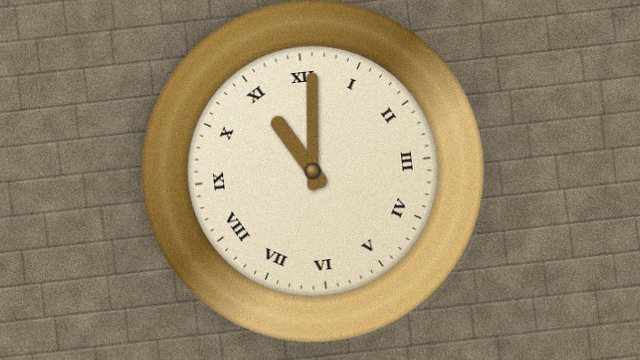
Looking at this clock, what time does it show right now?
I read 11:01
